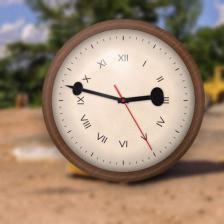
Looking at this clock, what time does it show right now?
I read 2:47:25
